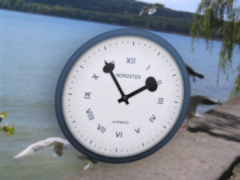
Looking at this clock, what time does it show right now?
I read 1:54
